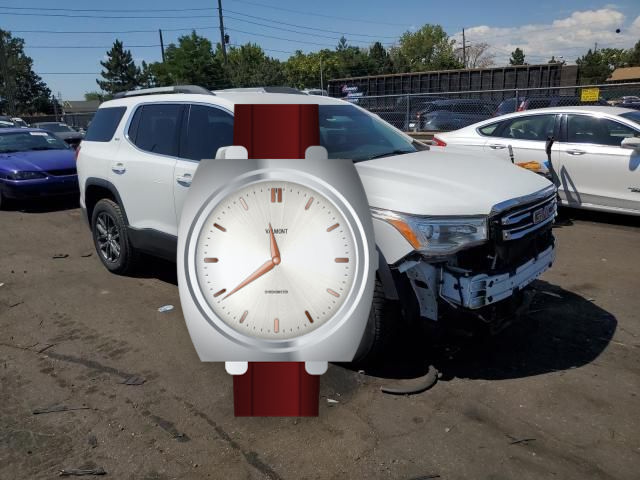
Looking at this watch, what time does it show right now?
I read 11:39
